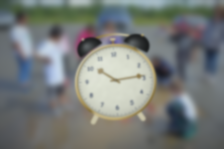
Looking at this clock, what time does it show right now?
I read 10:14
